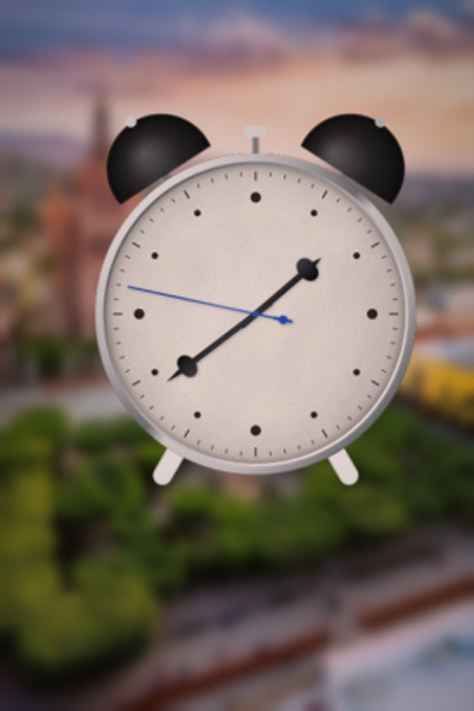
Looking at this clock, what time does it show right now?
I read 1:38:47
